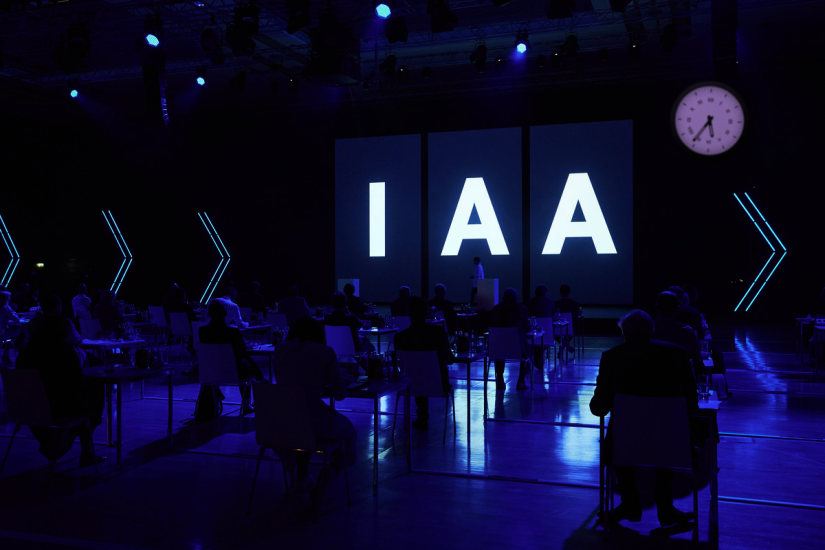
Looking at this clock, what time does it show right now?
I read 5:36
